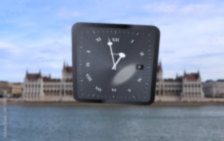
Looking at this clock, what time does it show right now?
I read 12:58
